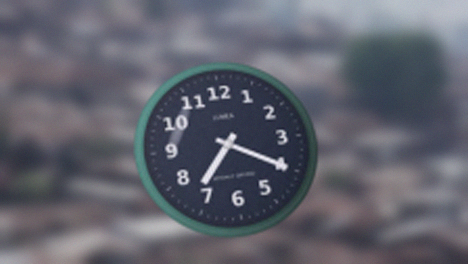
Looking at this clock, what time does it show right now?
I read 7:20
